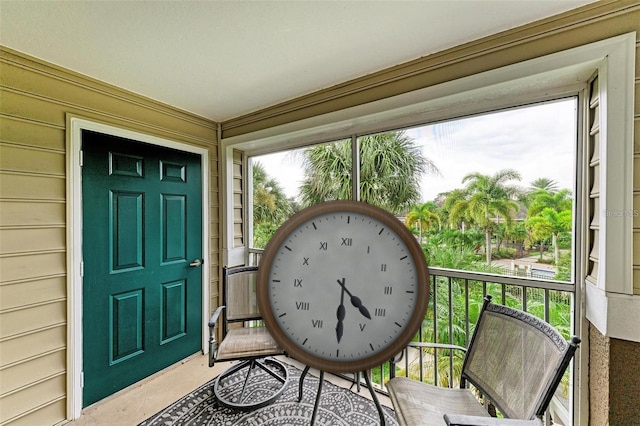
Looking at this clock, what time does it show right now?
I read 4:30
